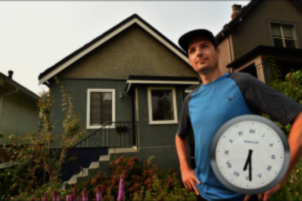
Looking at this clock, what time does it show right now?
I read 6:29
